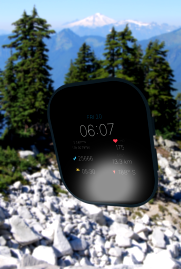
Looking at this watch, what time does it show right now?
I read 6:07
